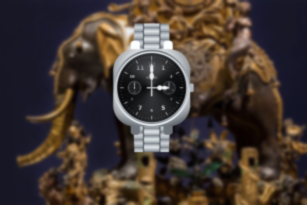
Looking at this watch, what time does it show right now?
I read 3:00
